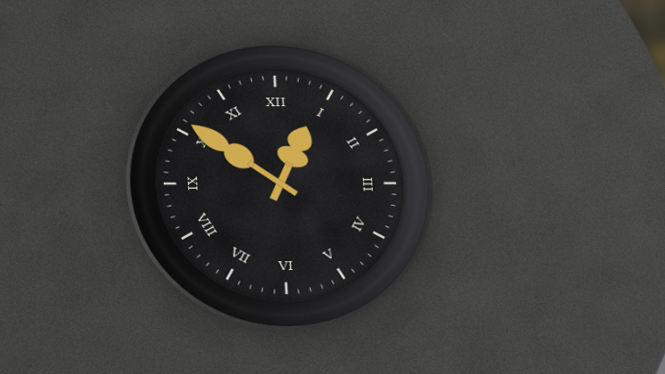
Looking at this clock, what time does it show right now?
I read 12:51
